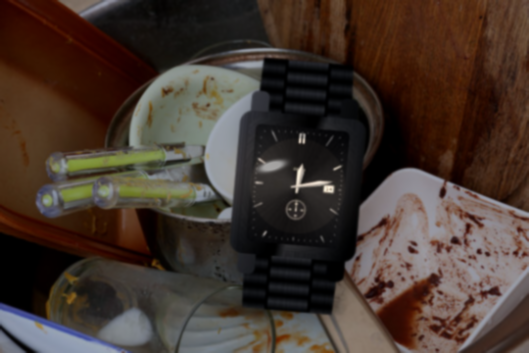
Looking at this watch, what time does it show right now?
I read 12:13
